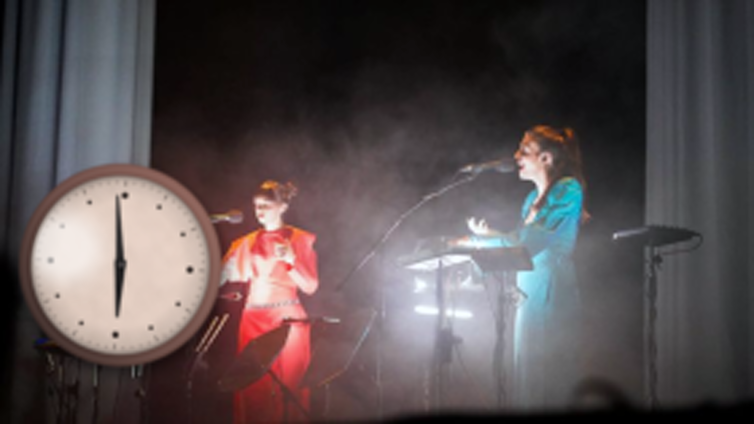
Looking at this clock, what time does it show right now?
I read 5:59
